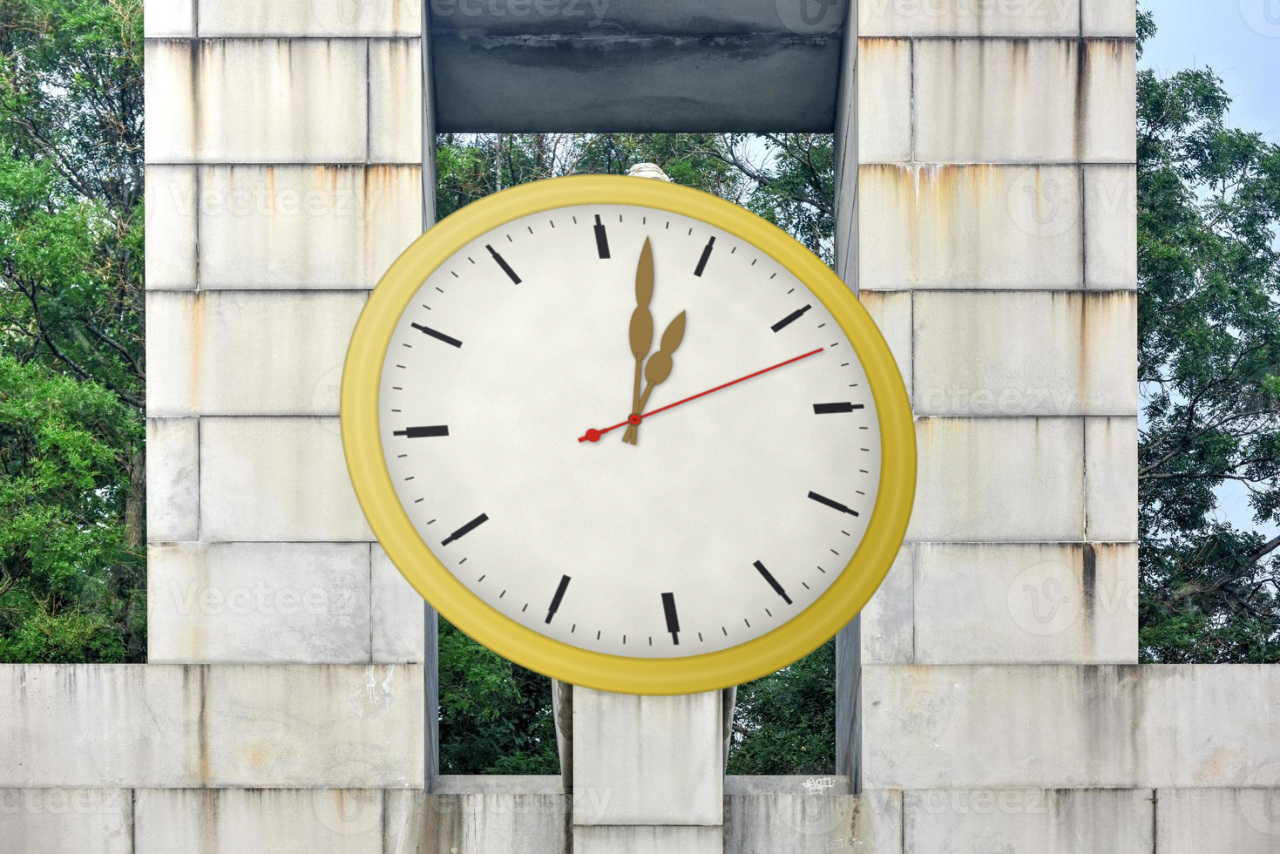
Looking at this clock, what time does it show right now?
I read 1:02:12
